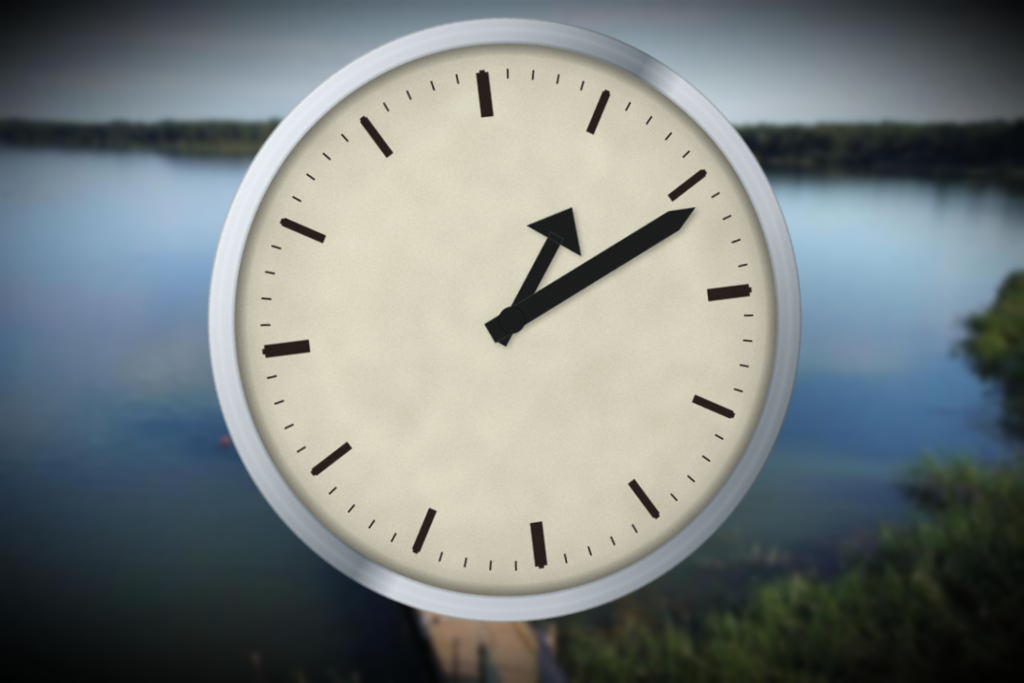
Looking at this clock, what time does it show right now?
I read 1:11
